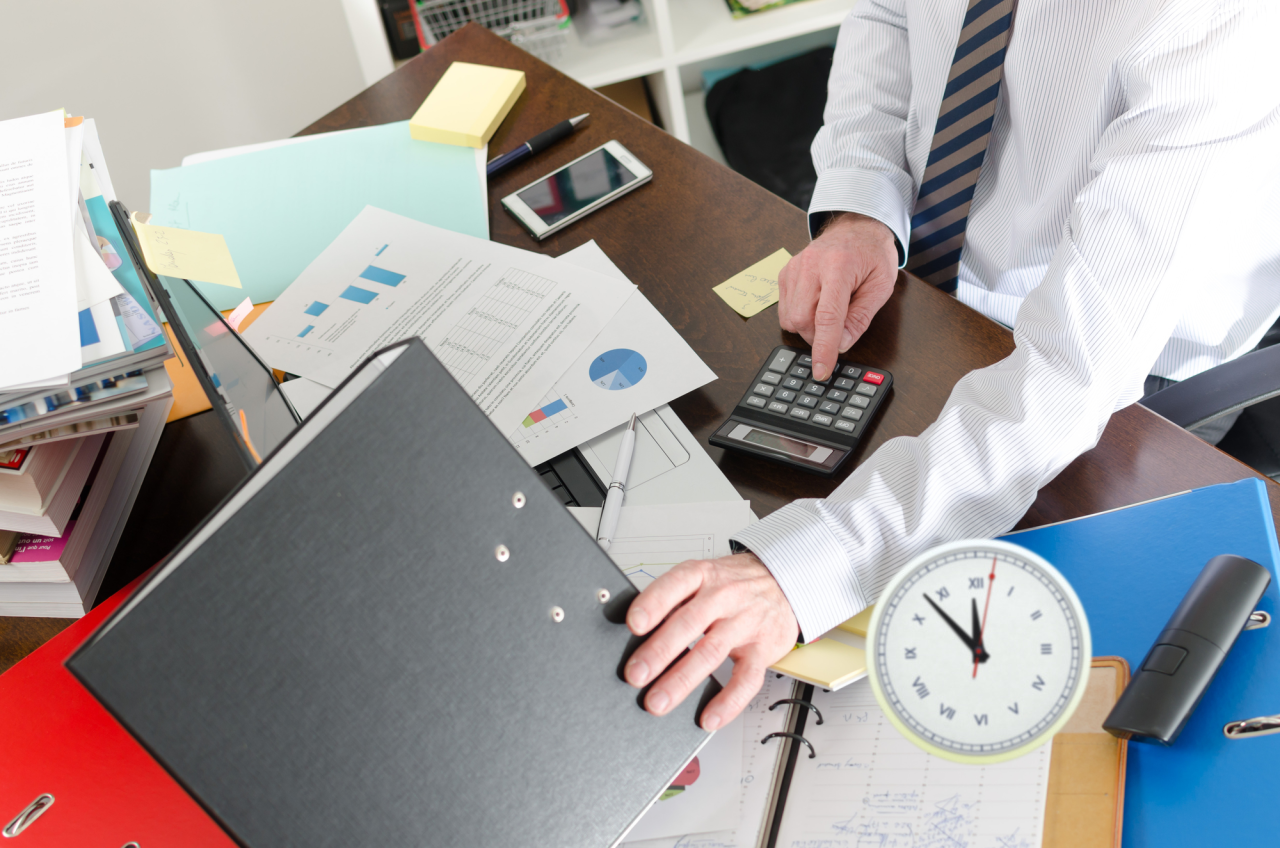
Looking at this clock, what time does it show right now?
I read 11:53:02
